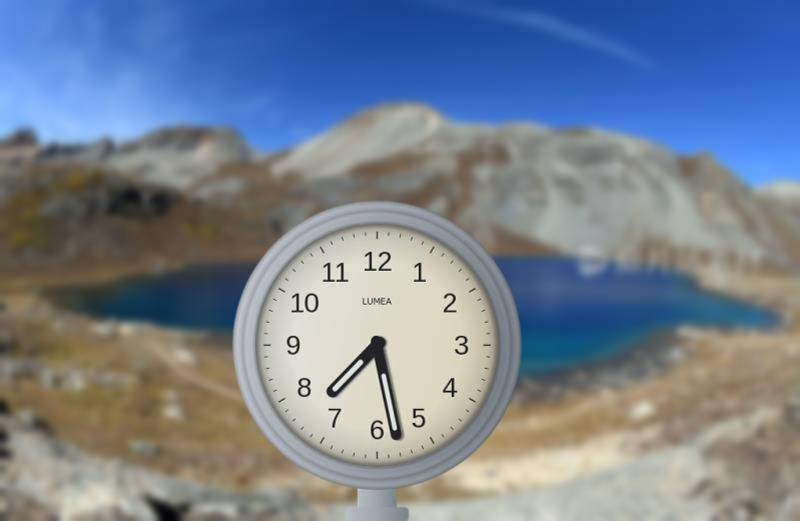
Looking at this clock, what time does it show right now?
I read 7:28
